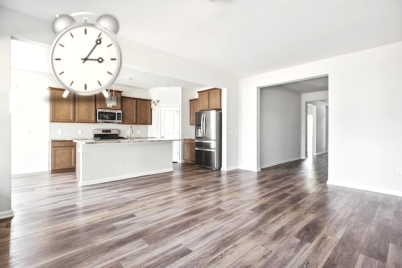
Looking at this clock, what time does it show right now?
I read 3:06
